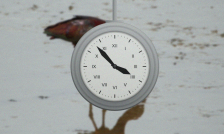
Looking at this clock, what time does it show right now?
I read 3:53
